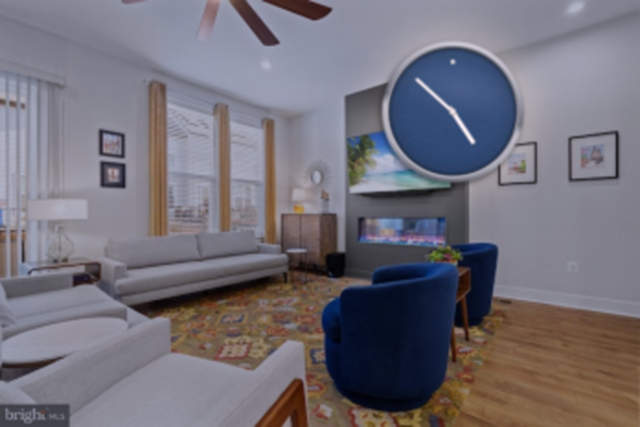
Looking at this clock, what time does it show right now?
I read 4:52
